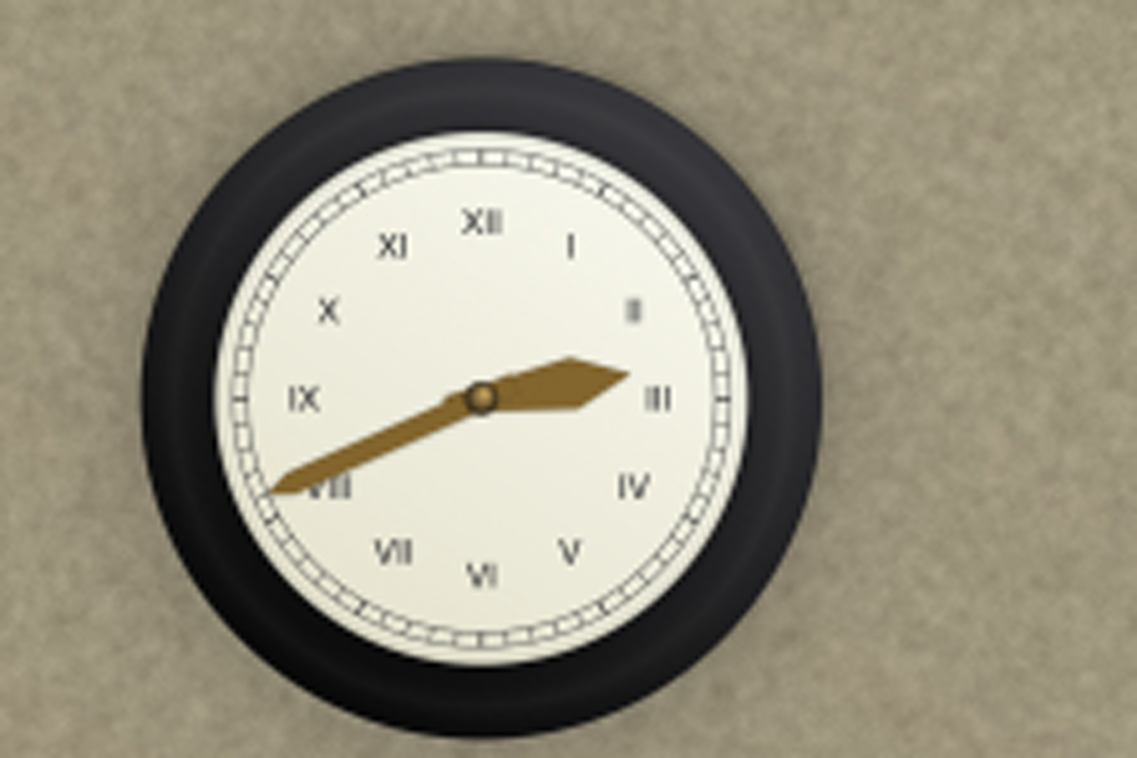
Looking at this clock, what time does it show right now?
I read 2:41
